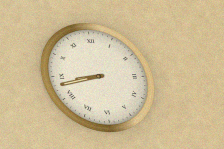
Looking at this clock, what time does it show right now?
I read 8:43
